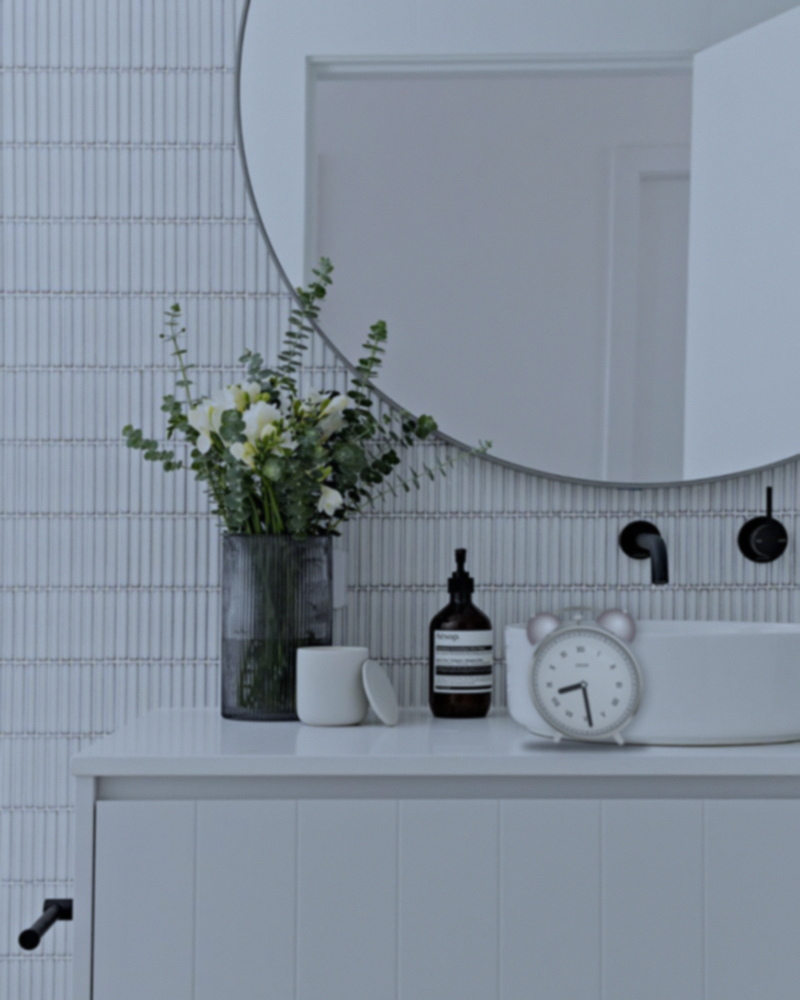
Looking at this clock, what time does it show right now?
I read 8:29
